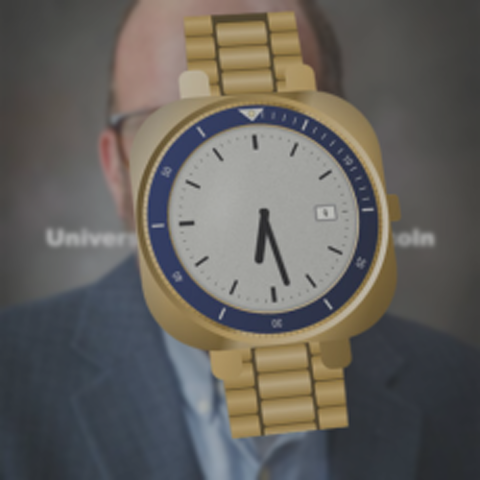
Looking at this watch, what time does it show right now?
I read 6:28
